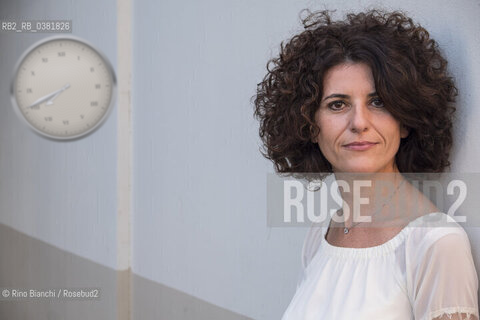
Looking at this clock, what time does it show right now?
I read 7:41
